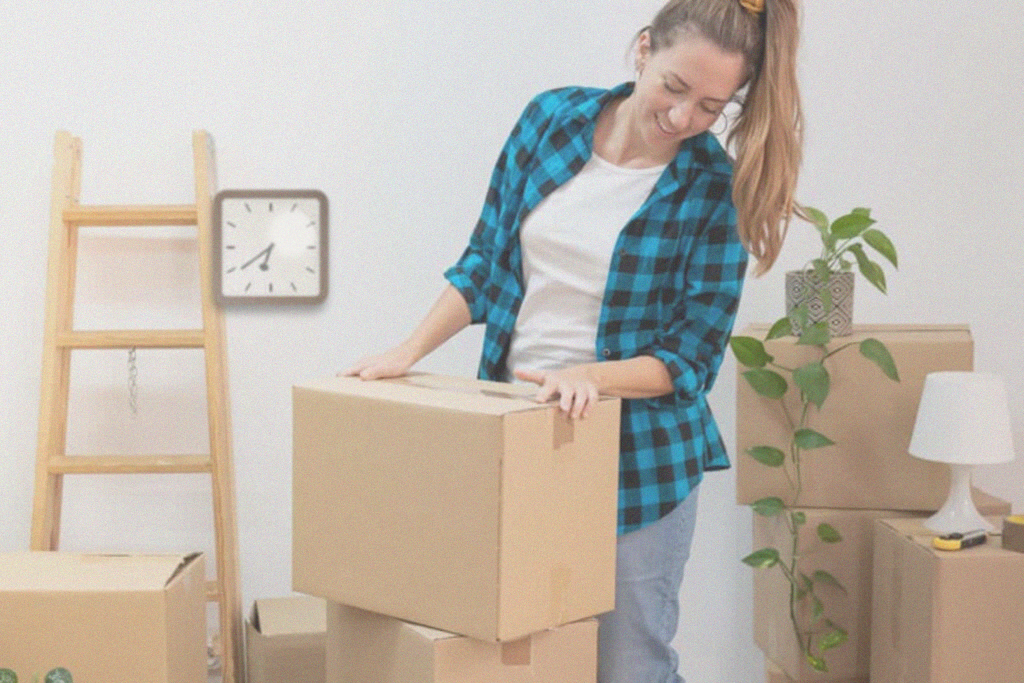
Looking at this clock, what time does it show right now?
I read 6:39
